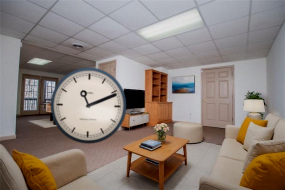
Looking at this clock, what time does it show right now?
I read 11:11
